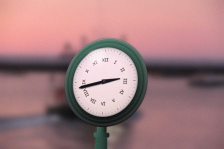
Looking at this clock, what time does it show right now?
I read 2:43
